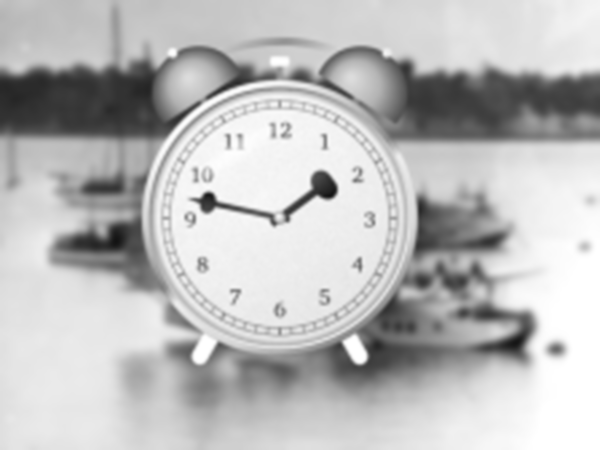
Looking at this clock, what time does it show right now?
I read 1:47
